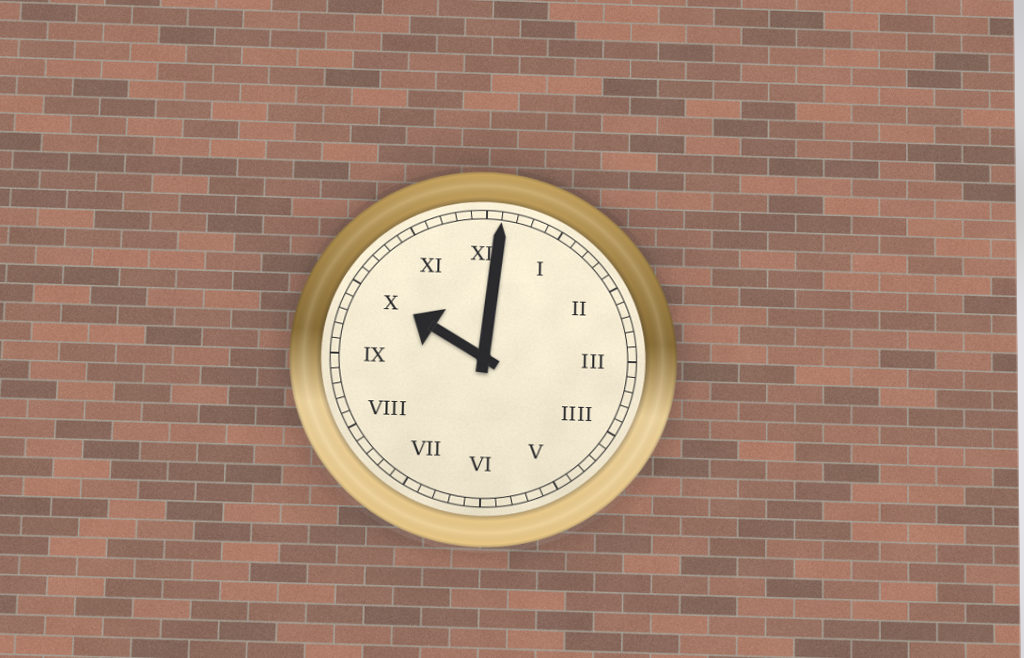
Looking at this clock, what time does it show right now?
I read 10:01
